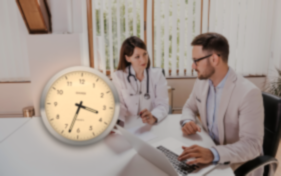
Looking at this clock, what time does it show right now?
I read 3:33
